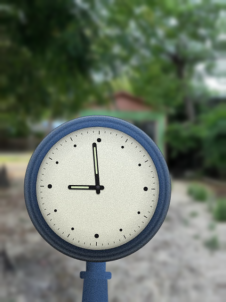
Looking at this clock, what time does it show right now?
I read 8:59
